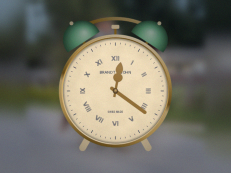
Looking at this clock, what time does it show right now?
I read 12:21
